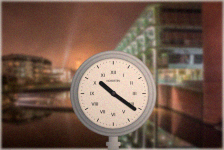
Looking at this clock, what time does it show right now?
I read 10:21
